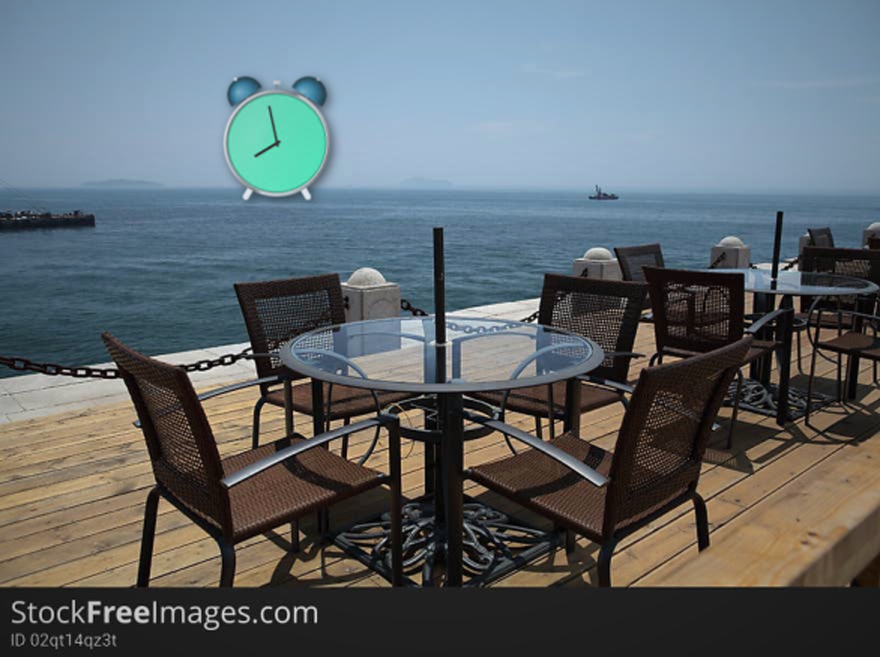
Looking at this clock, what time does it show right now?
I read 7:58
